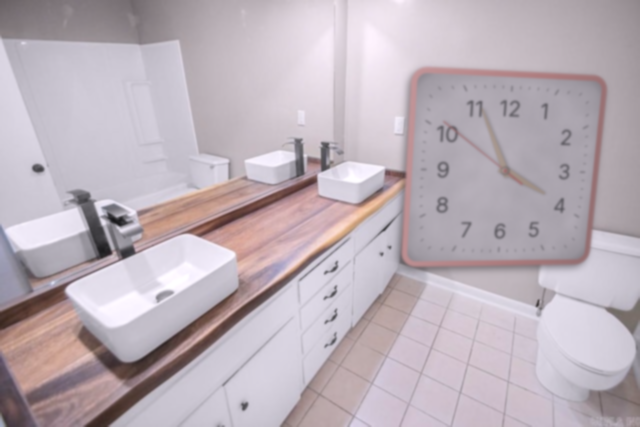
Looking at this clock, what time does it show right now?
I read 3:55:51
